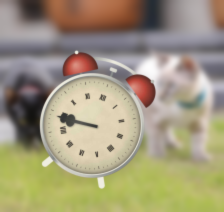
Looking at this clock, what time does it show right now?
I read 8:44
